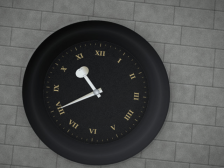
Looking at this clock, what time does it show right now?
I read 10:40
